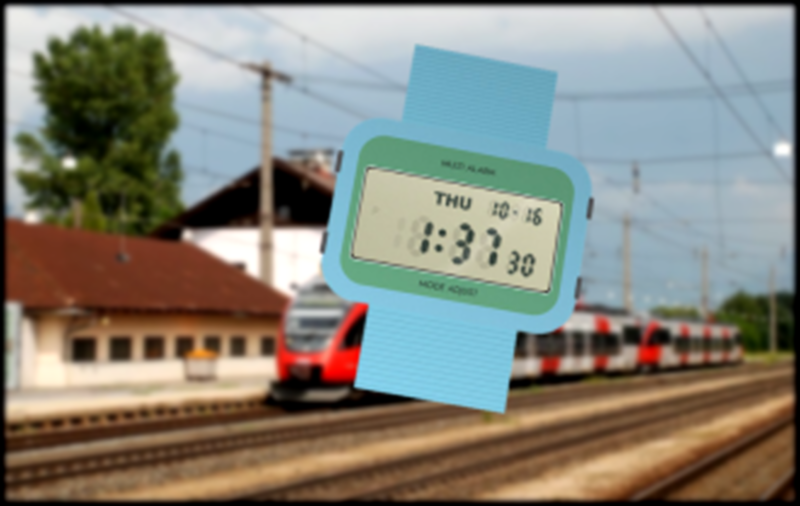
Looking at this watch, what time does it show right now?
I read 1:37:30
